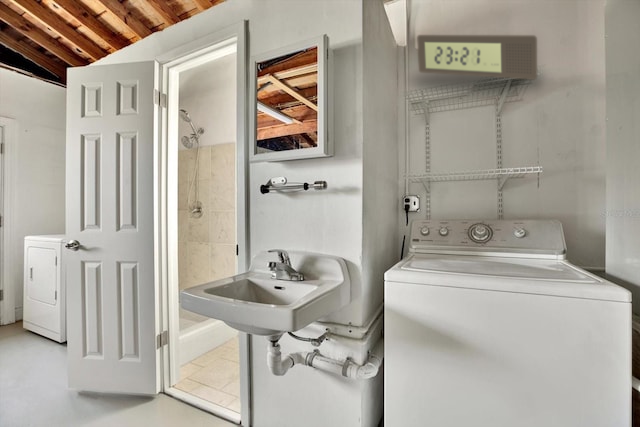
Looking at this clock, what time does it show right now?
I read 23:21
